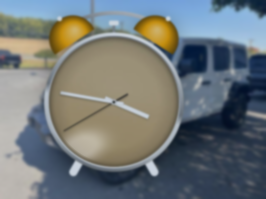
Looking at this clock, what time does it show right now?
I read 3:46:40
